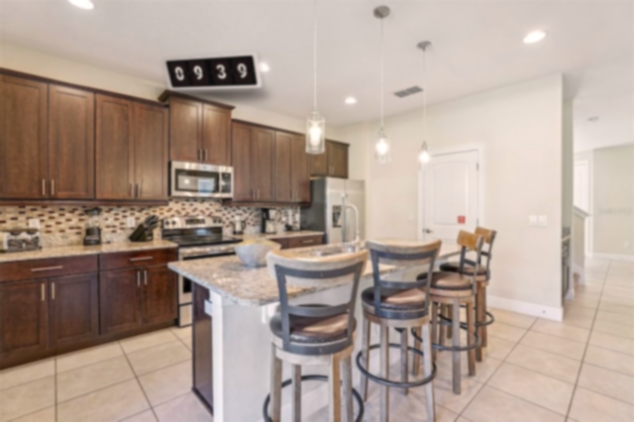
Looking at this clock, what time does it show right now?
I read 9:39
